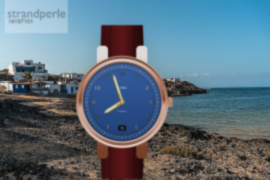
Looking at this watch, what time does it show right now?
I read 7:57
